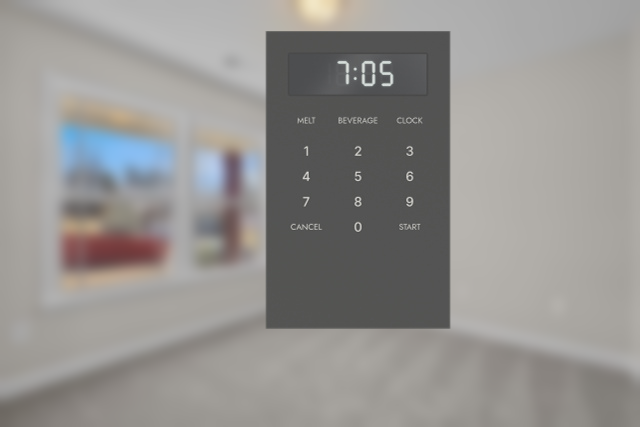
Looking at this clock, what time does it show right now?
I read 7:05
